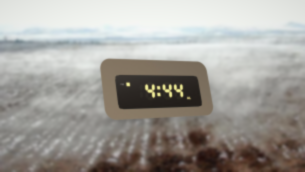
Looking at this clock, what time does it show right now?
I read 4:44
